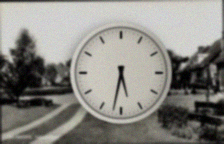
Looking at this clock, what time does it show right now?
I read 5:32
